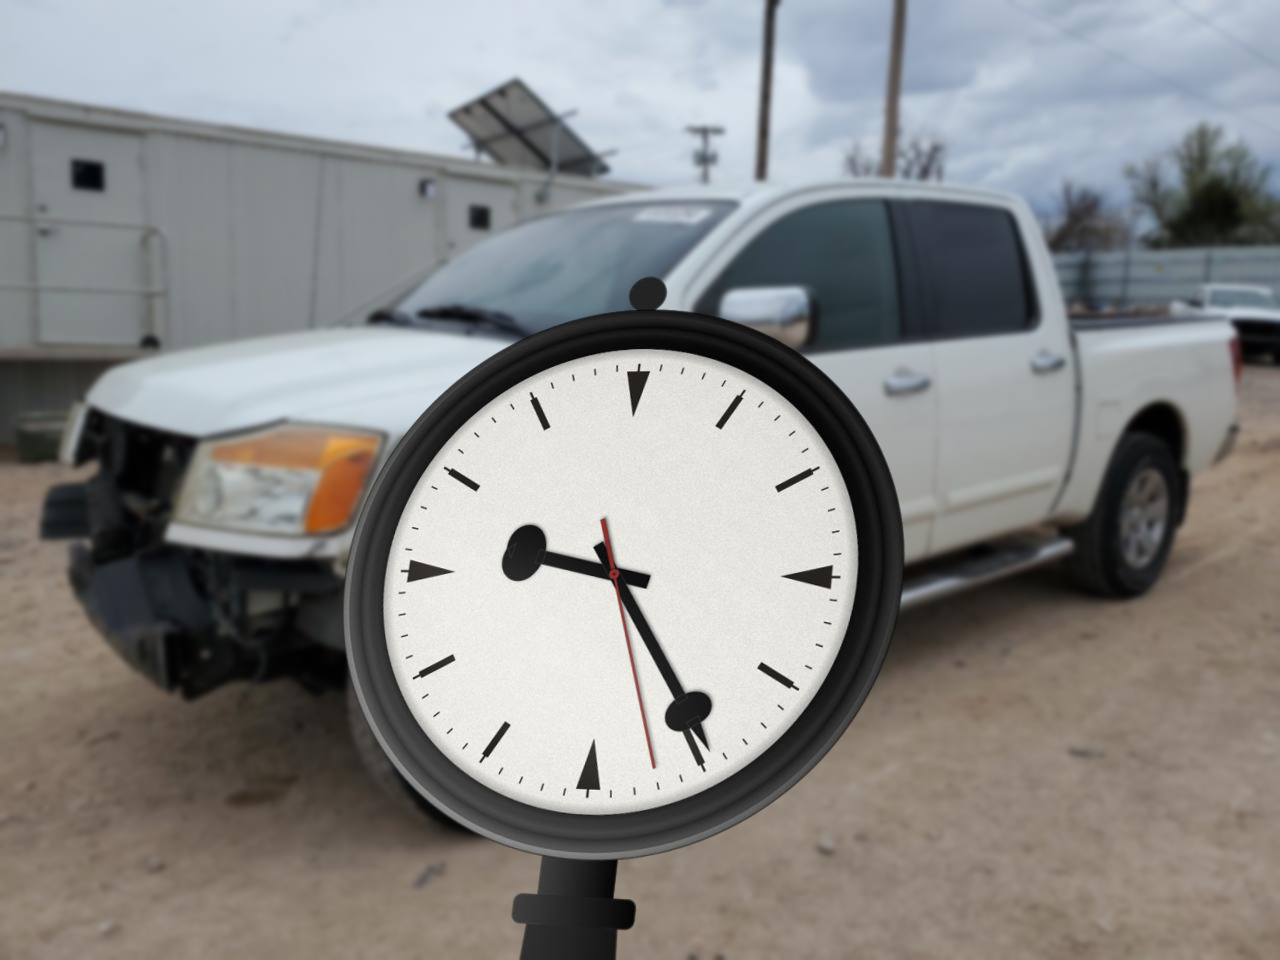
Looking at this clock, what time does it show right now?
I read 9:24:27
